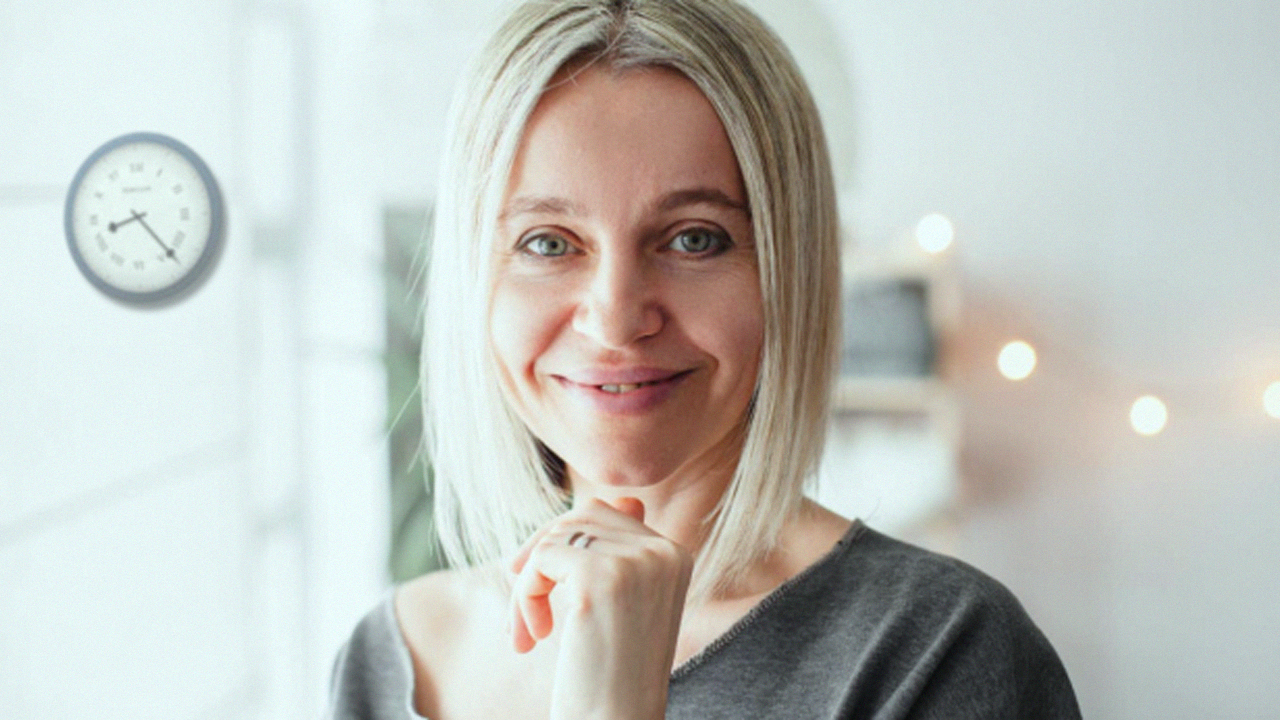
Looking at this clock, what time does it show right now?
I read 8:23
